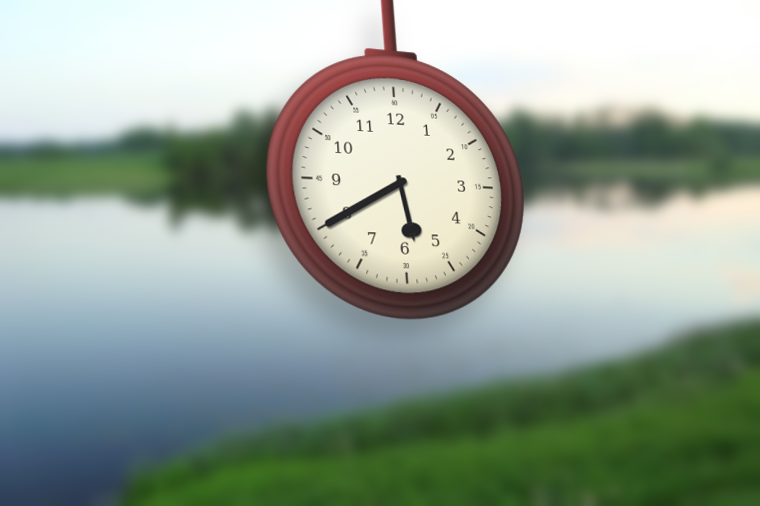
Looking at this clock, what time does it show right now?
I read 5:40
